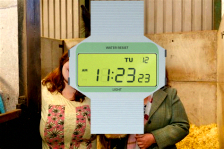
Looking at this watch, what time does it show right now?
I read 11:23:23
